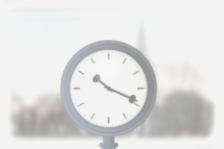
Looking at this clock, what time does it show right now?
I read 10:19
